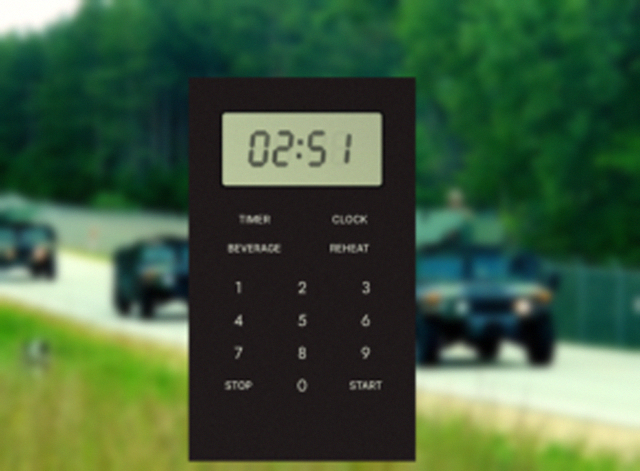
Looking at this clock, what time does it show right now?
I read 2:51
